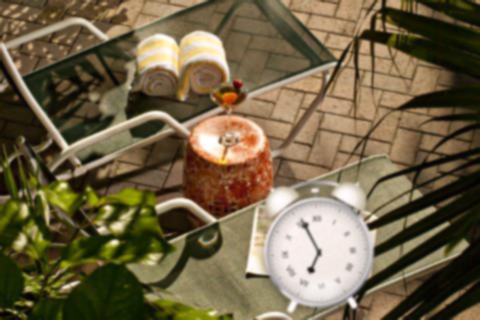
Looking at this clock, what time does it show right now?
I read 6:56
